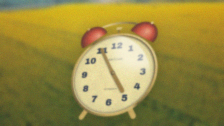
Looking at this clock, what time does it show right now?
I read 4:55
